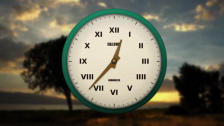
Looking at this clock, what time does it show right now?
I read 12:37
